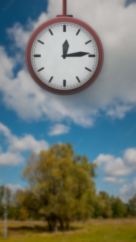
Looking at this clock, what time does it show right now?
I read 12:14
